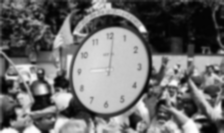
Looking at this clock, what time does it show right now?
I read 9:01
